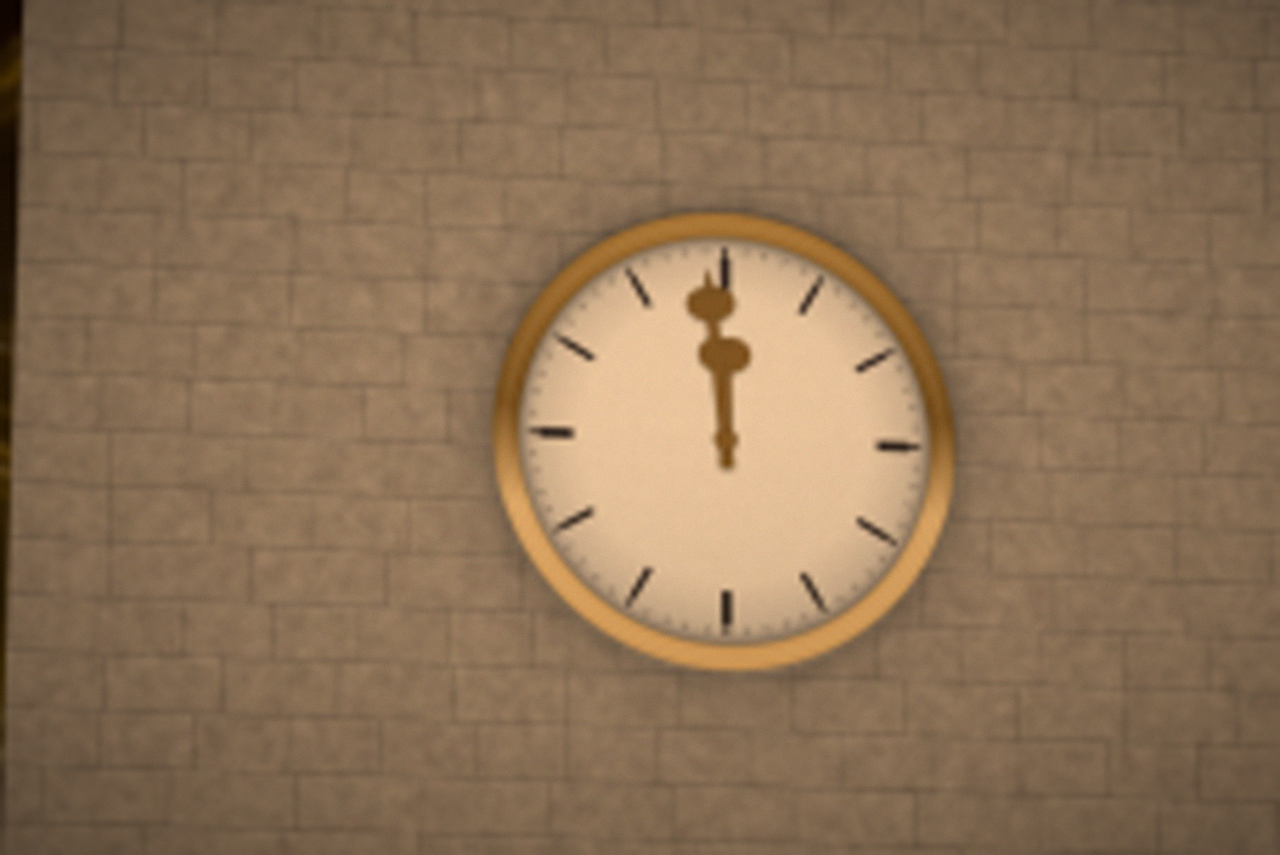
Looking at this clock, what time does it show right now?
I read 11:59
